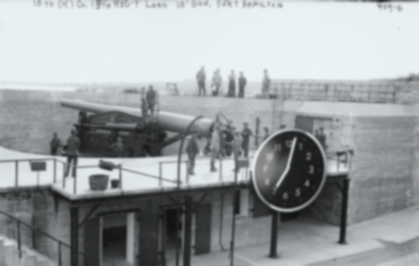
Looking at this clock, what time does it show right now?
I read 7:02
